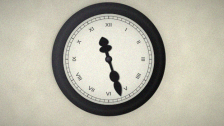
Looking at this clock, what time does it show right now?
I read 11:27
